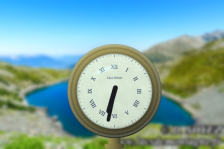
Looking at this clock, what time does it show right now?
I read 6:32
